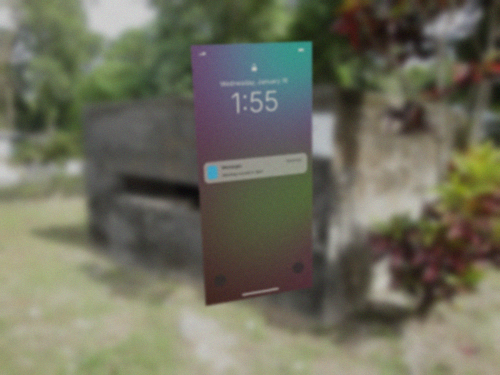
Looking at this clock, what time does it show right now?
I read 1:55
